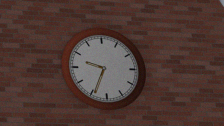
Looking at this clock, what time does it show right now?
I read 9:34
